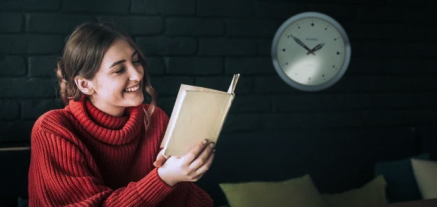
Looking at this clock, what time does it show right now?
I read 1:51
